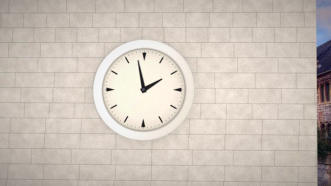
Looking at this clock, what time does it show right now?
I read 1:58
